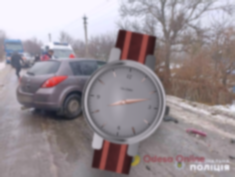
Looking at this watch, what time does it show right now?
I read 8:12
